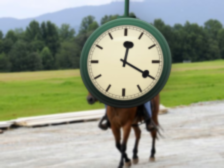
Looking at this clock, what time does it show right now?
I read 12:20
